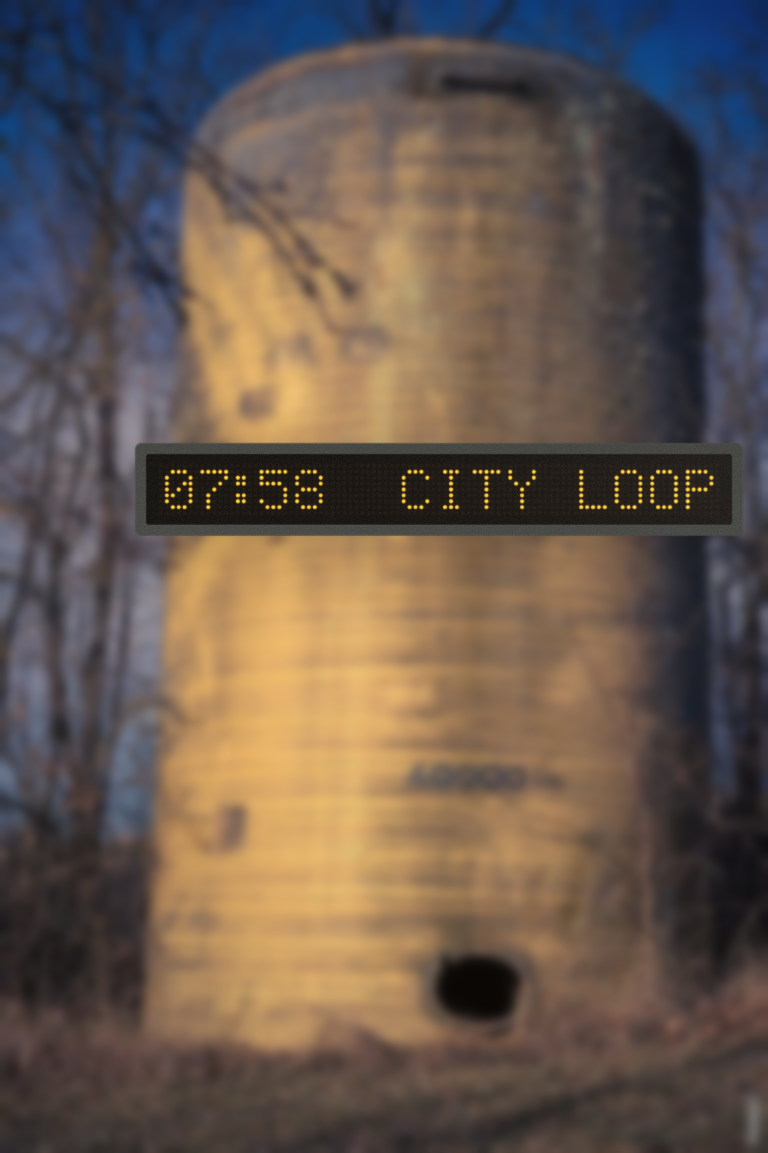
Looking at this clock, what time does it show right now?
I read 7:58
